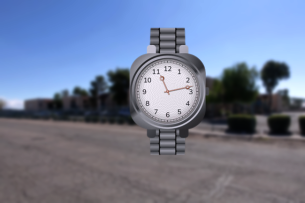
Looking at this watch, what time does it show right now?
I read 11:13
